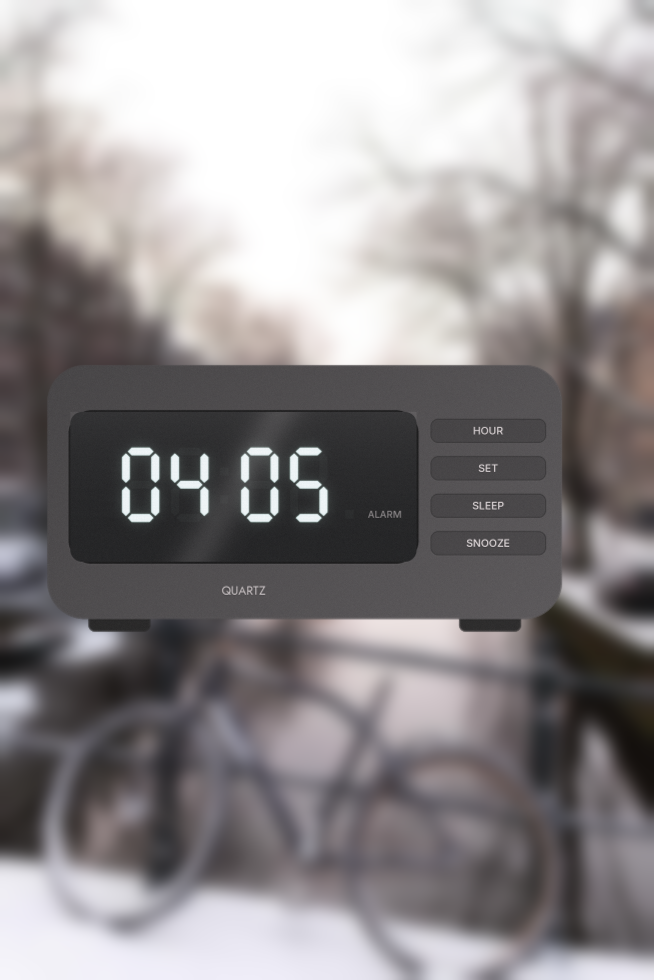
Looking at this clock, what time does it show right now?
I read 4:05
